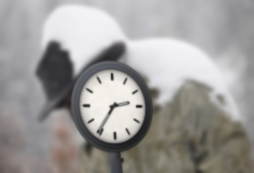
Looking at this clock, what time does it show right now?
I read 2:36
